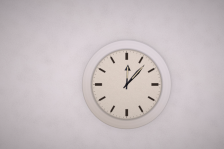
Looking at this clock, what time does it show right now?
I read 12:07
